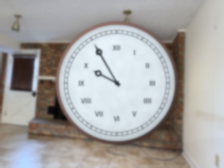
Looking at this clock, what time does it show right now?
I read 9:55
